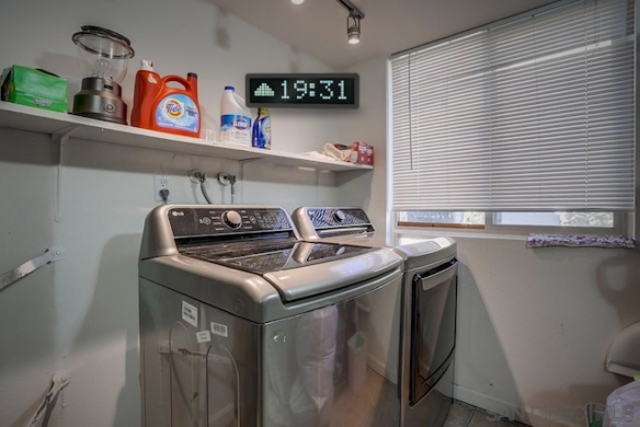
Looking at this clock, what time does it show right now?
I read 19:31
